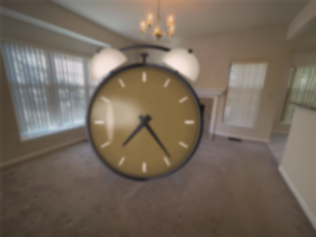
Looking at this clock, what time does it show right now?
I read 7:24
